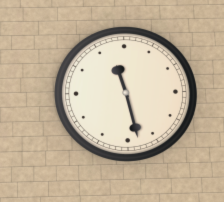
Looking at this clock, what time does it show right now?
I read 11:28
